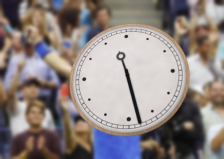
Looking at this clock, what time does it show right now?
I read 11:28
